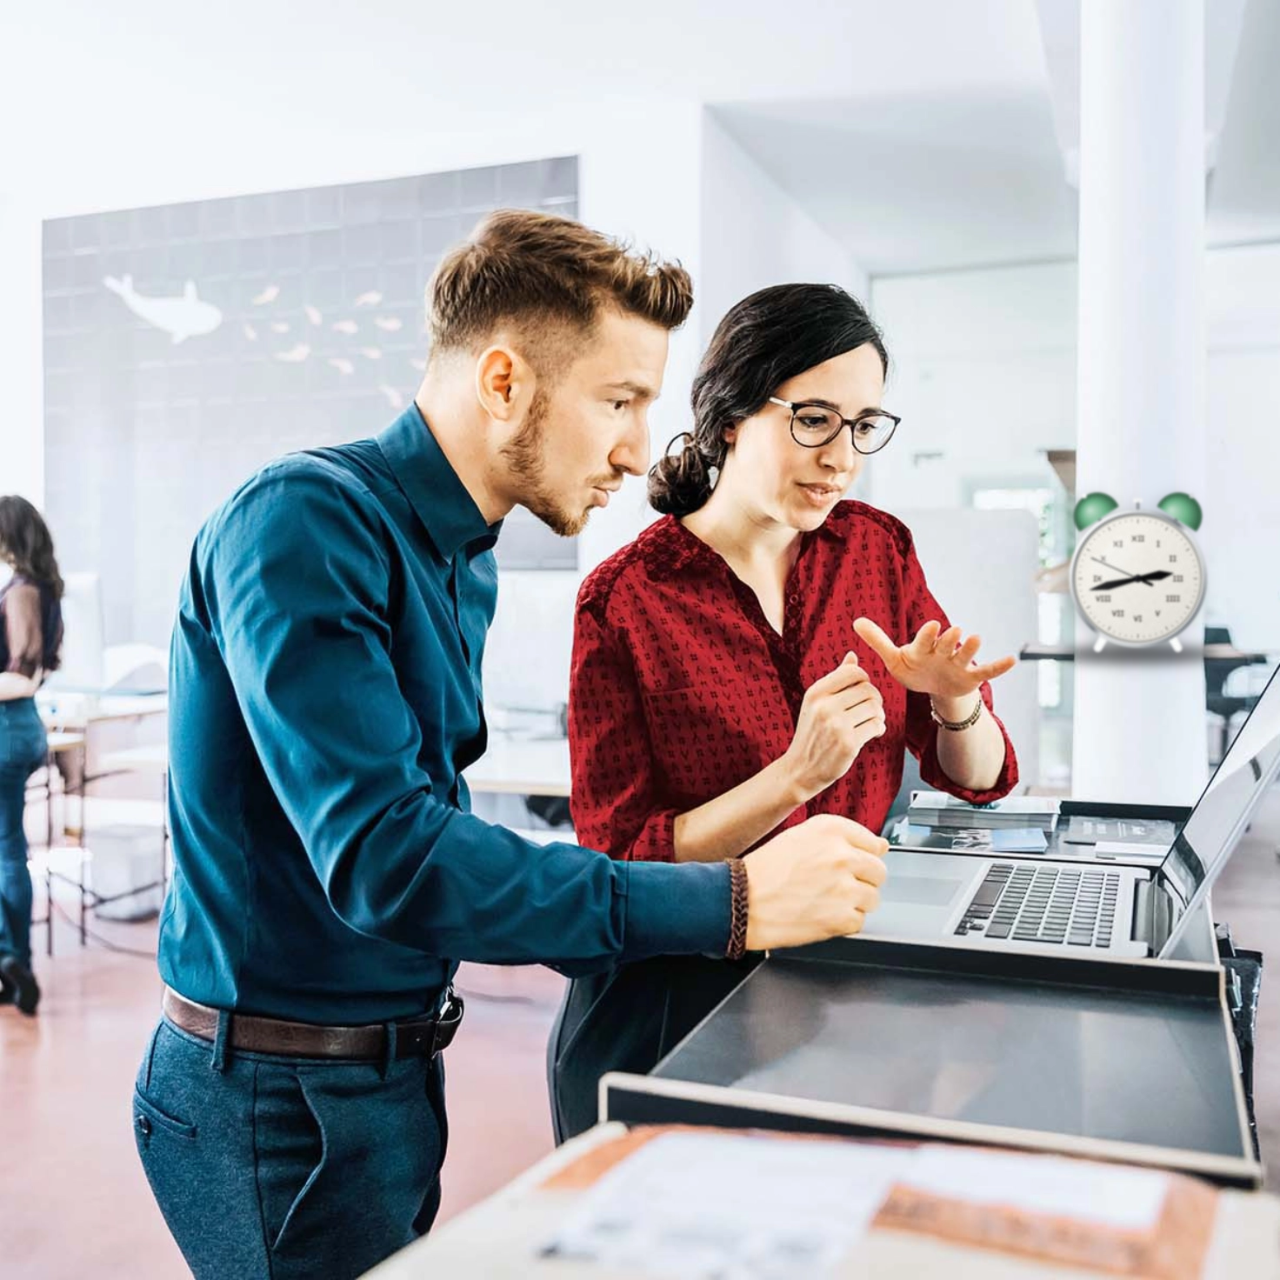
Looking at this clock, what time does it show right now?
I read 2:42:49
